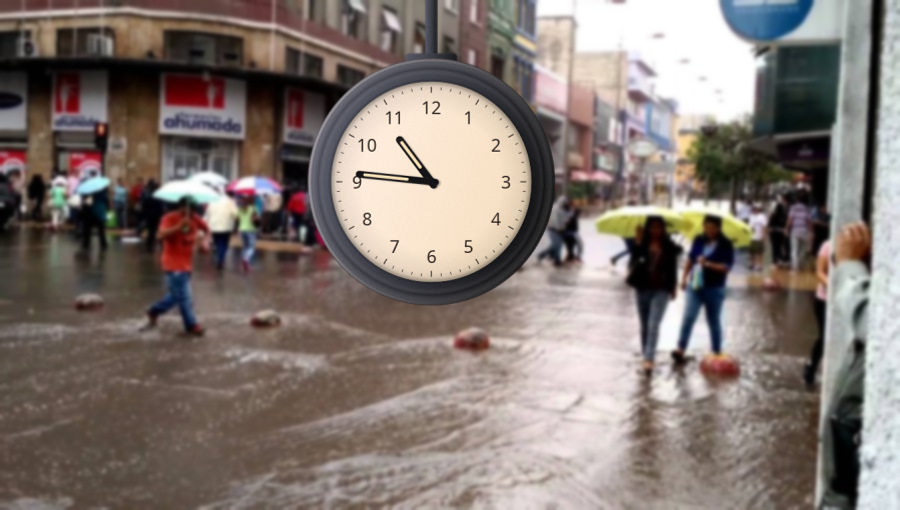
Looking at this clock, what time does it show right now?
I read 10:46
